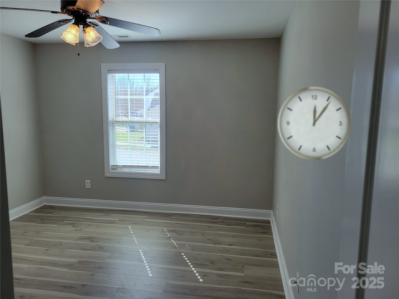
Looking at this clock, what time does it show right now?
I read 12:06
